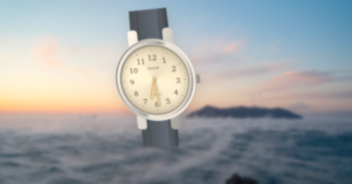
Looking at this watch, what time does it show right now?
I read 6:29
